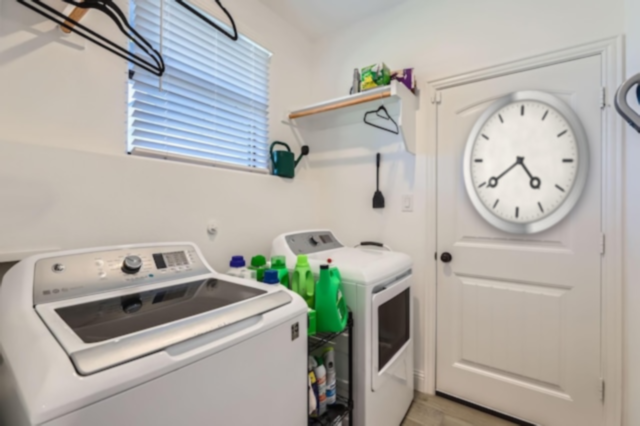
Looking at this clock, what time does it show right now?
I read 4:39
